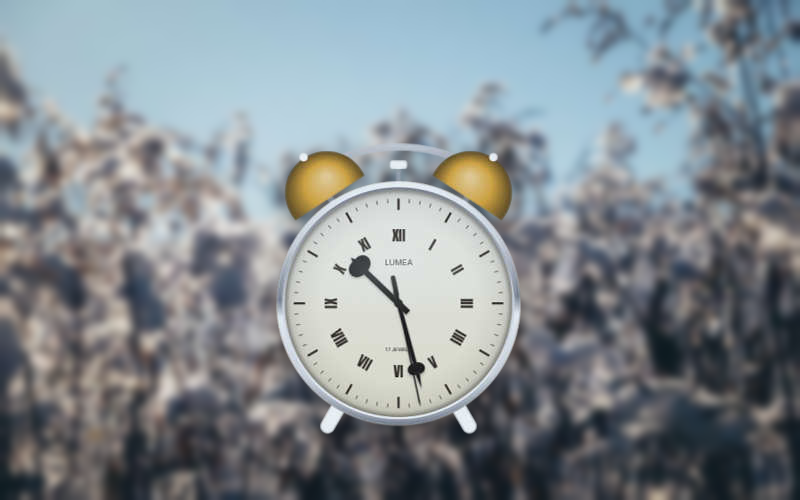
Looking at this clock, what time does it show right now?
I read 10:27:28
